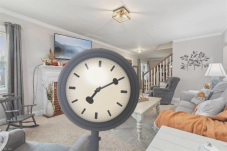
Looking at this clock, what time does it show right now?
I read 7:10
